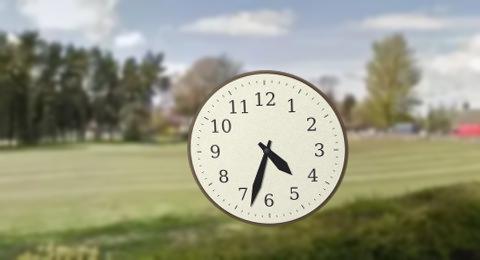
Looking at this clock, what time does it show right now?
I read 4:33
